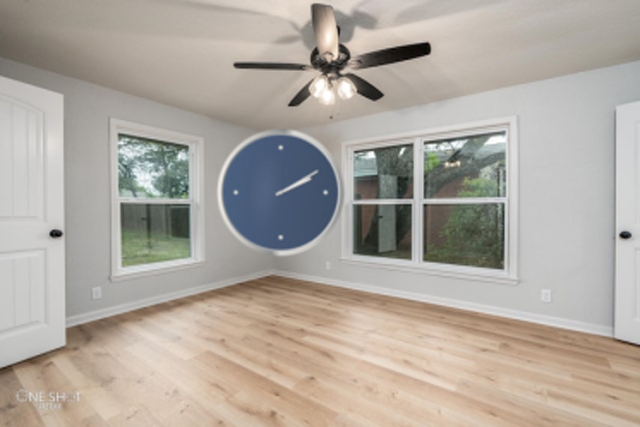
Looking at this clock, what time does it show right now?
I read 2:10
